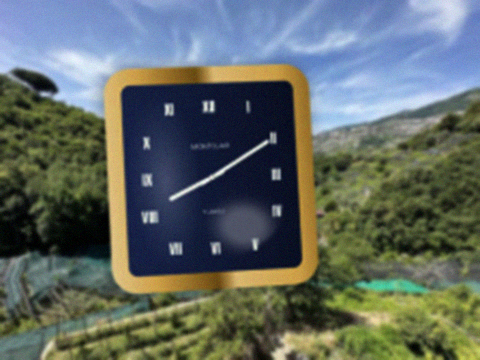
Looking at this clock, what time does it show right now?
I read 8:10
